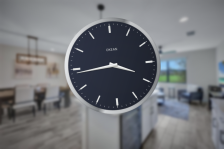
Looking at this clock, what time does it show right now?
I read 3:44
